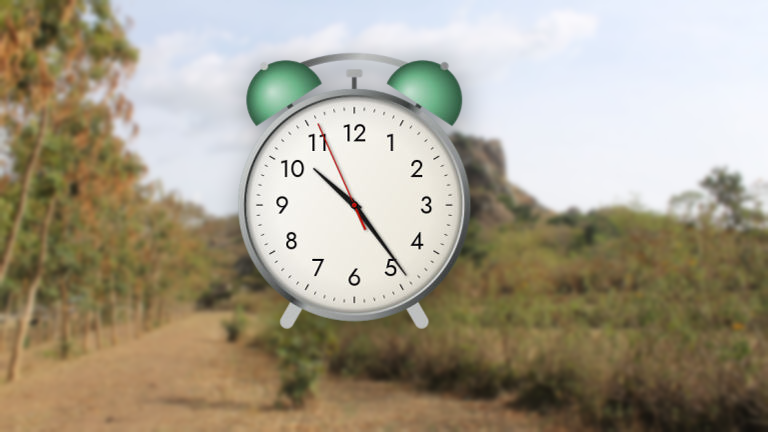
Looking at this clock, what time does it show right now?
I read 10:23:56
